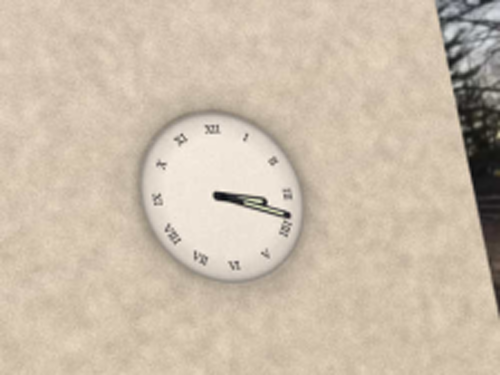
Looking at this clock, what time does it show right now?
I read 3:18
